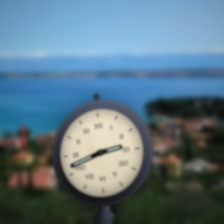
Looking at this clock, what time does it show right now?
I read 2:42
